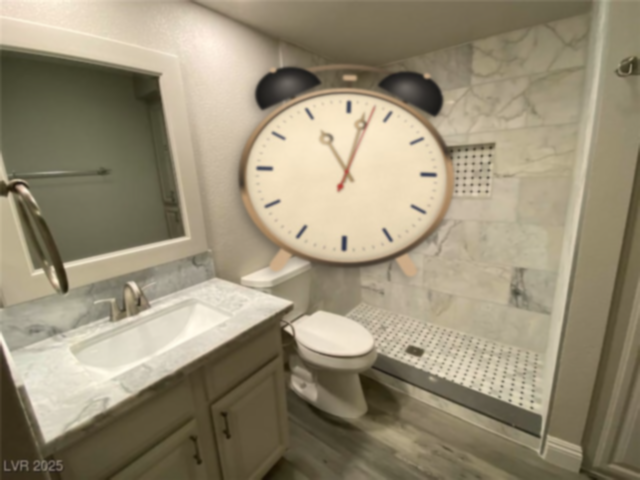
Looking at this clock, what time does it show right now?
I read 11:02:03
